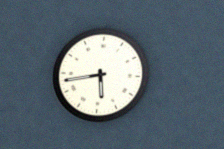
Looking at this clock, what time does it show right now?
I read 5:43
